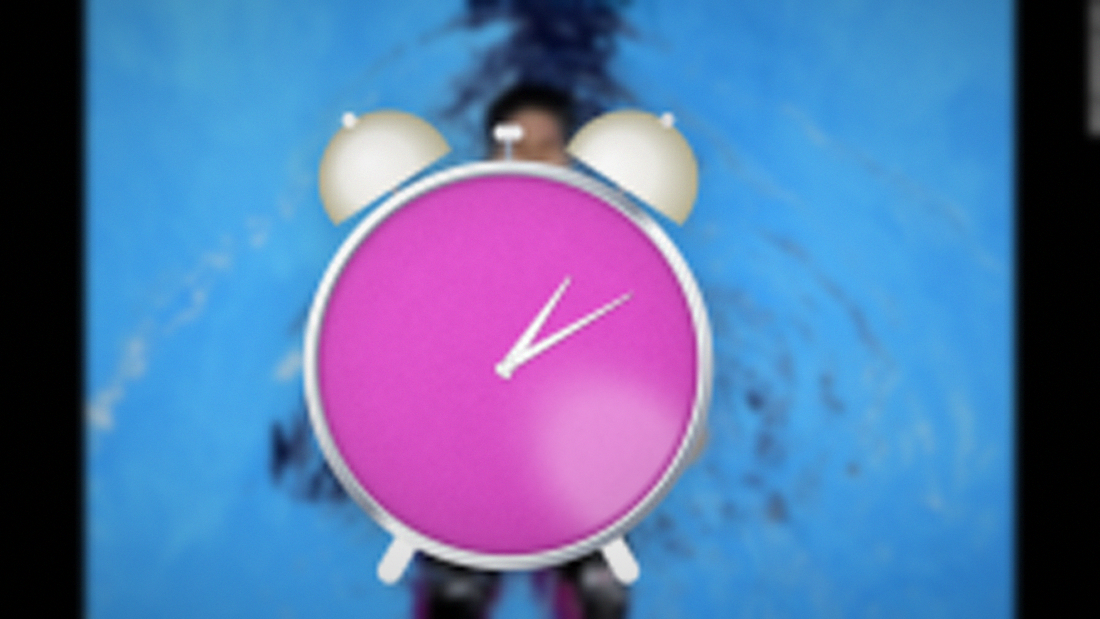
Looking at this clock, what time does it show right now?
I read 1:10
